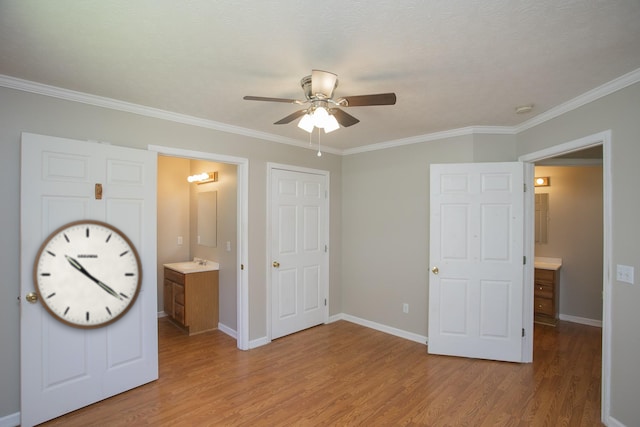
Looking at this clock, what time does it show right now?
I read 10:21
